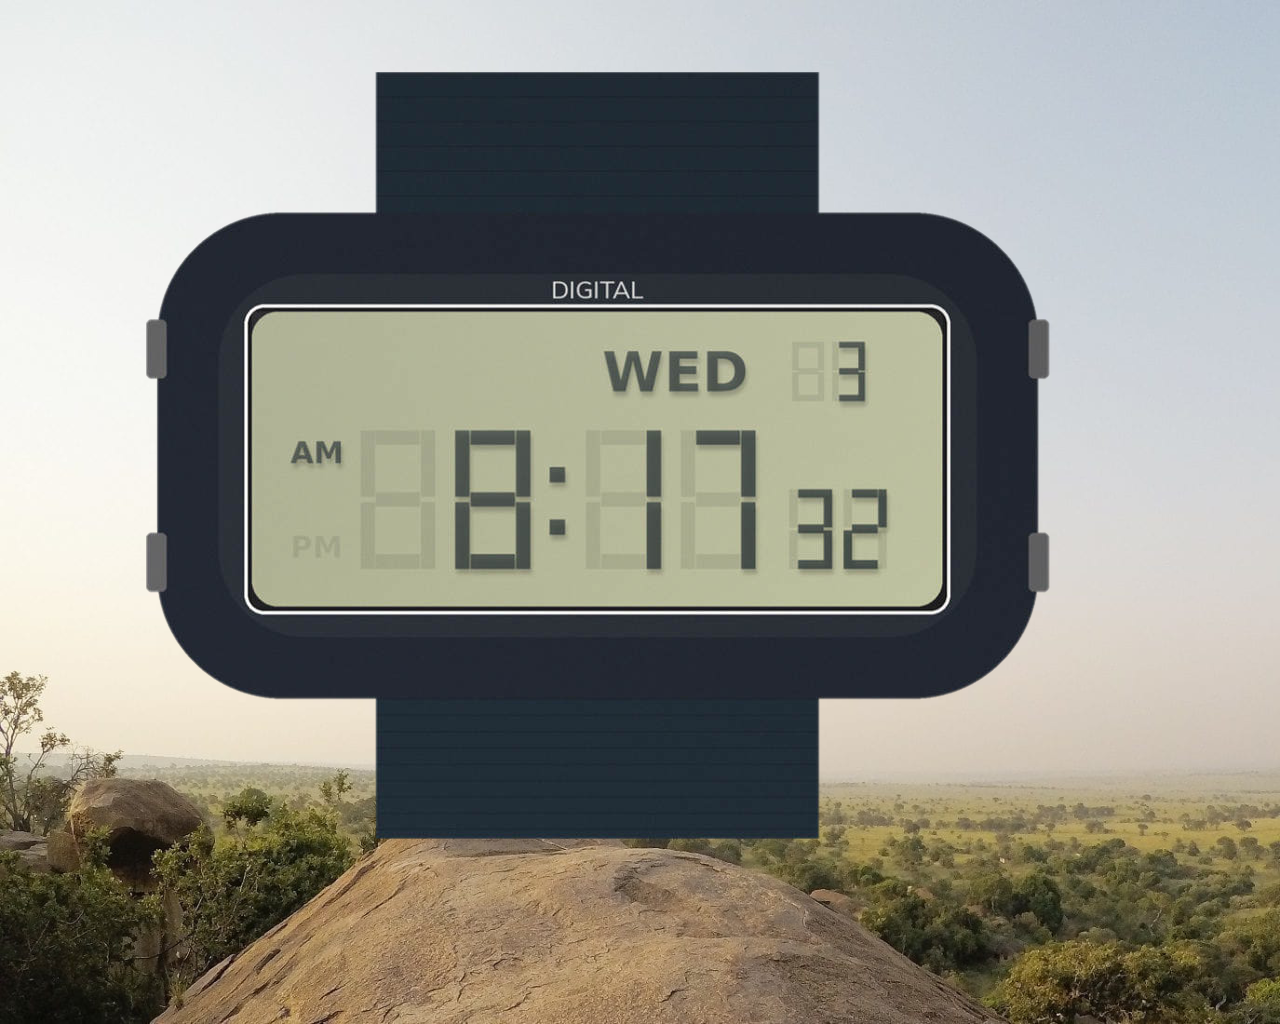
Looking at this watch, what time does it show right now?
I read 8:17:32
